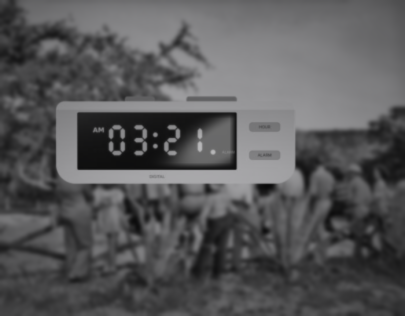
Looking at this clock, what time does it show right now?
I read 3:21
